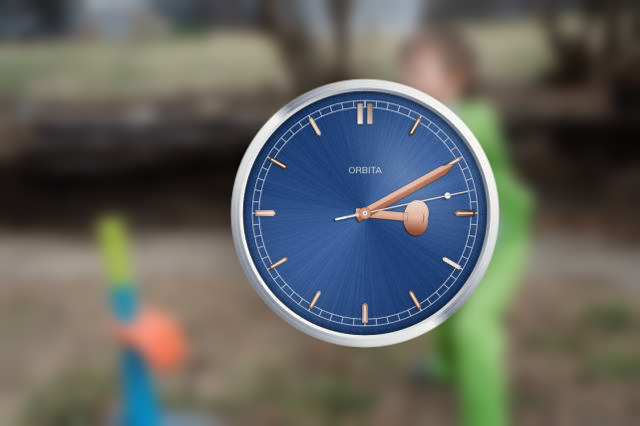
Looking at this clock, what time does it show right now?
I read 3:10:13
